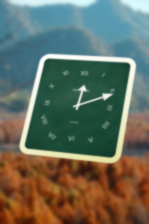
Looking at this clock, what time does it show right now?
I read 12:11
